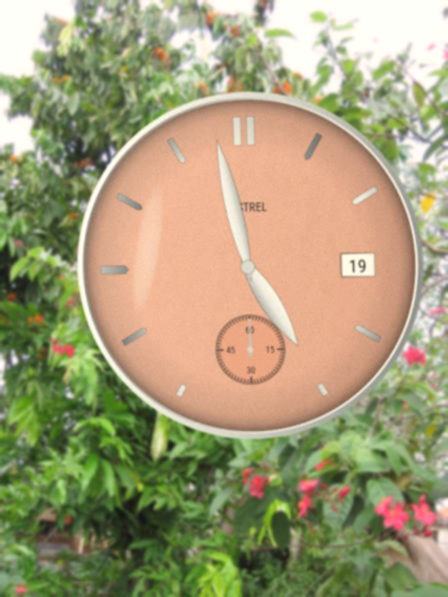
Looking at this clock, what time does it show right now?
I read 4:58
